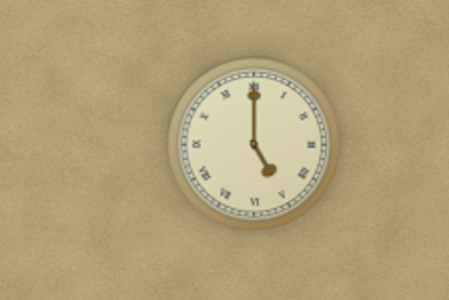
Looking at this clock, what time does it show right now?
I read 5:00
